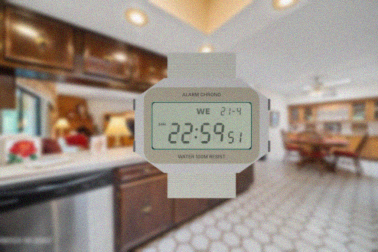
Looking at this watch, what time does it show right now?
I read 22:59:51
